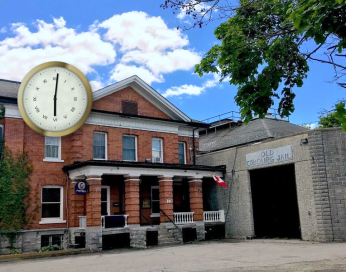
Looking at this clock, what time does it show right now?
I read 6:01
